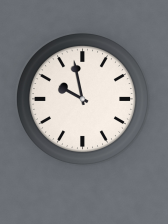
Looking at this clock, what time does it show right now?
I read 9:58
